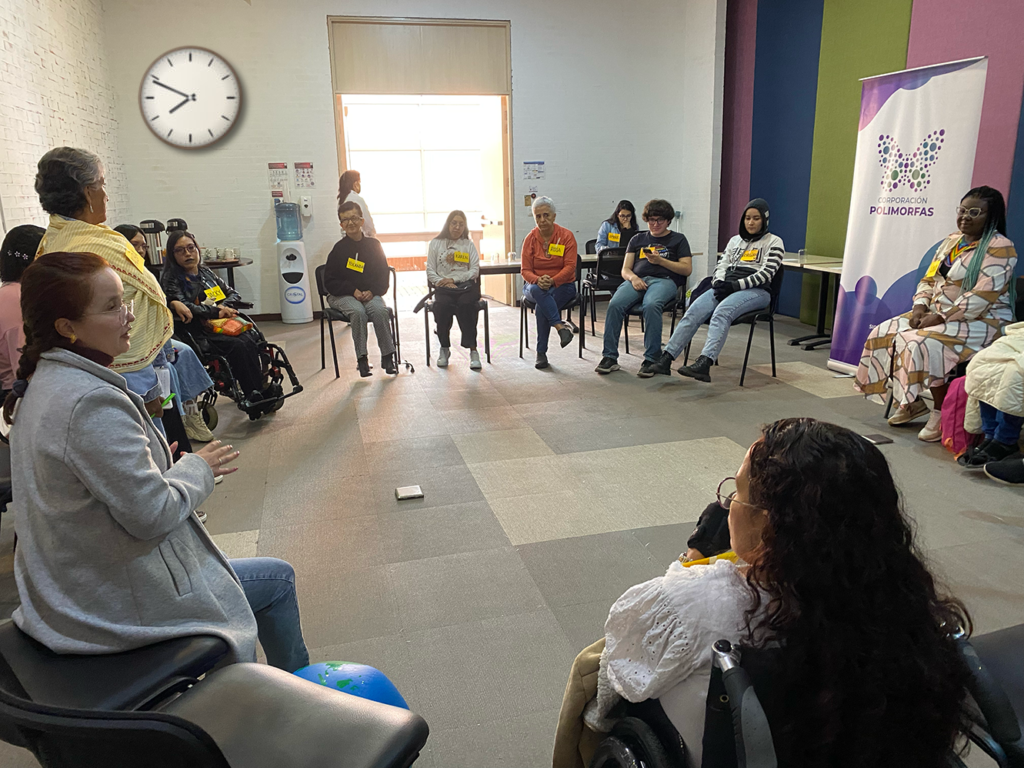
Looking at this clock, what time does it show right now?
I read 7:49
